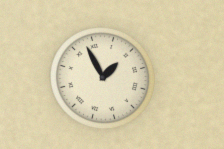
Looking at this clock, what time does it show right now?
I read 1:58
